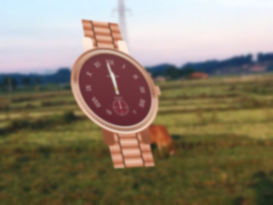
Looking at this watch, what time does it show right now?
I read 11:59
